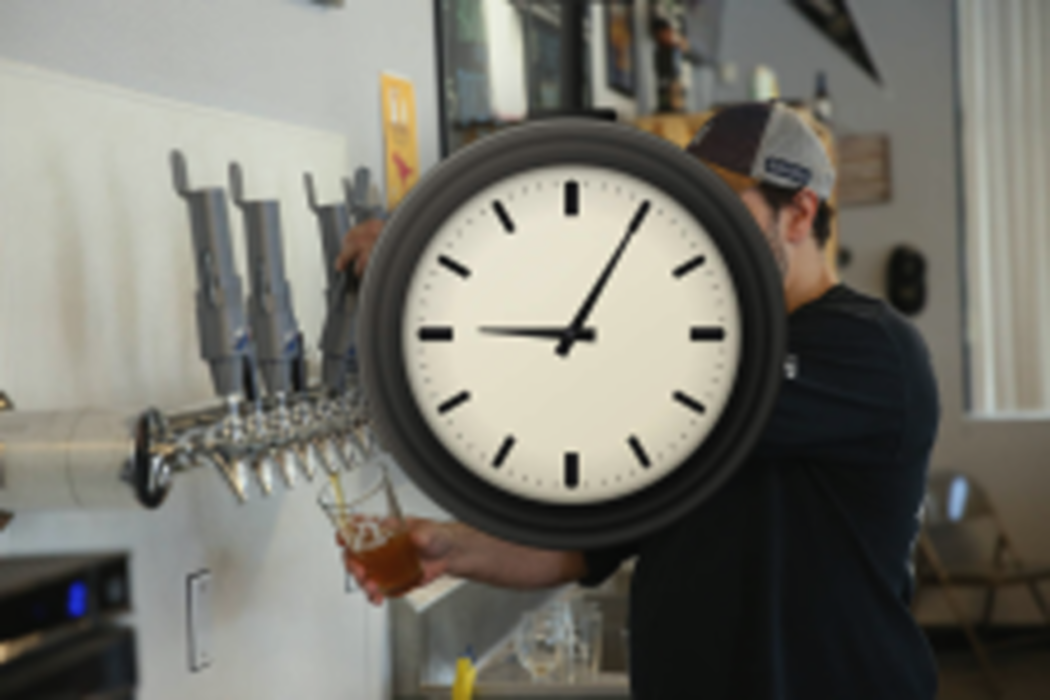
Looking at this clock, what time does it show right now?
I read 9:05
